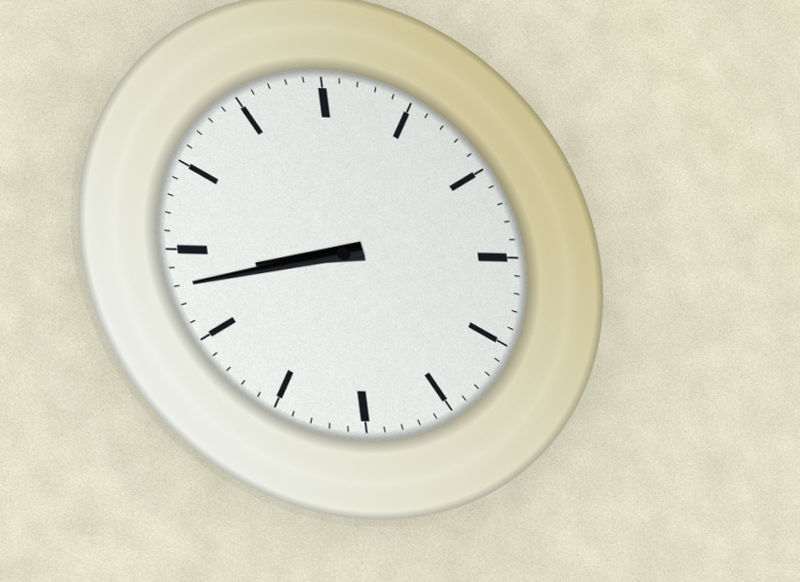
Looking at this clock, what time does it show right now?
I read 8:43
